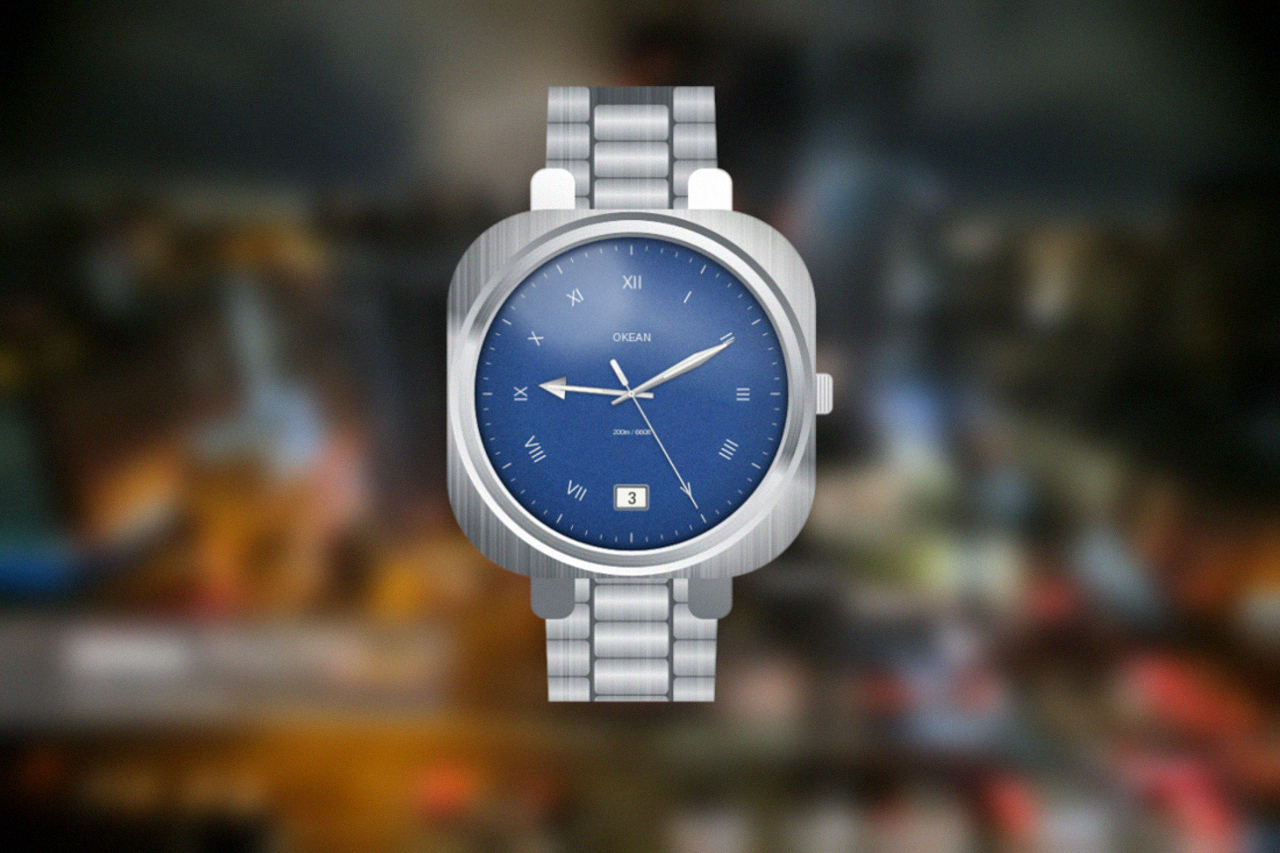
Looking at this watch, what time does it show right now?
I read 9:10:25
